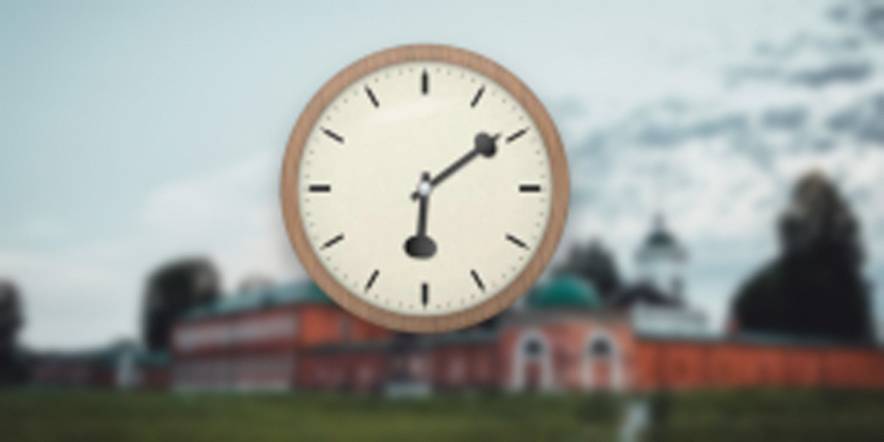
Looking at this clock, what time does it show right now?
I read 6:09
